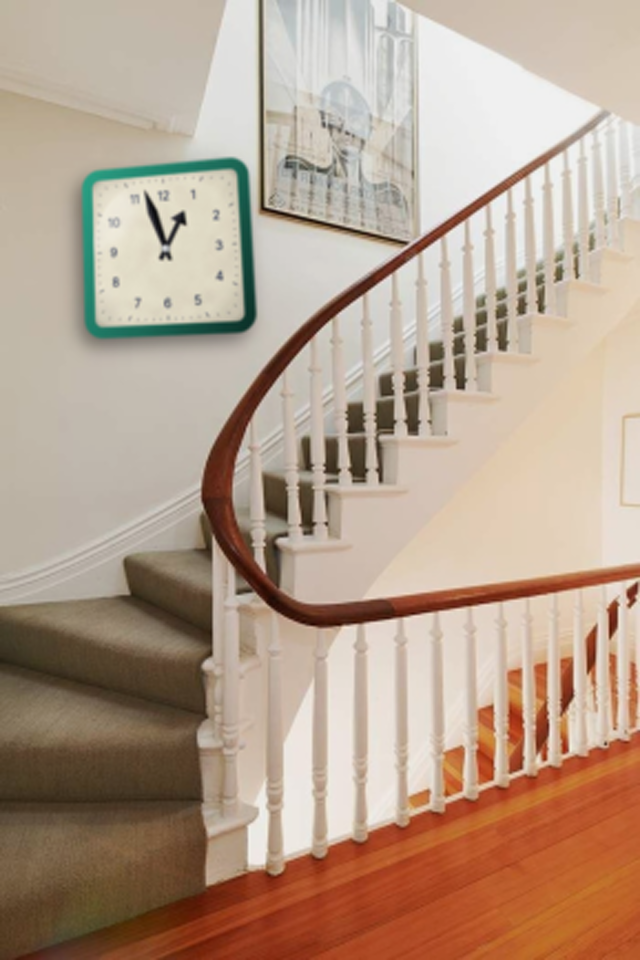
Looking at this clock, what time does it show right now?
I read 12:57
